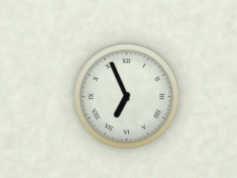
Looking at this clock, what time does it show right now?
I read 6:56
